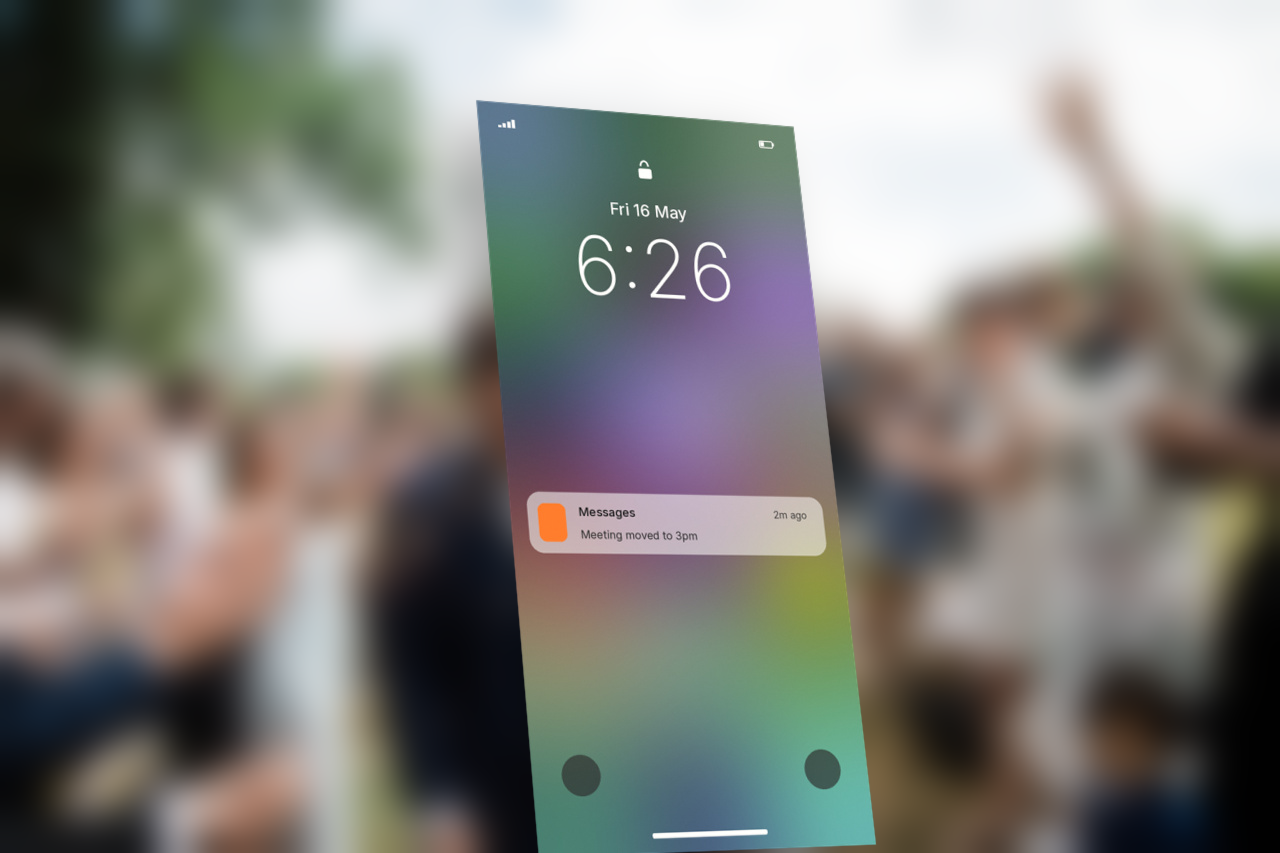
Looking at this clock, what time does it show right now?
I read 6:26
